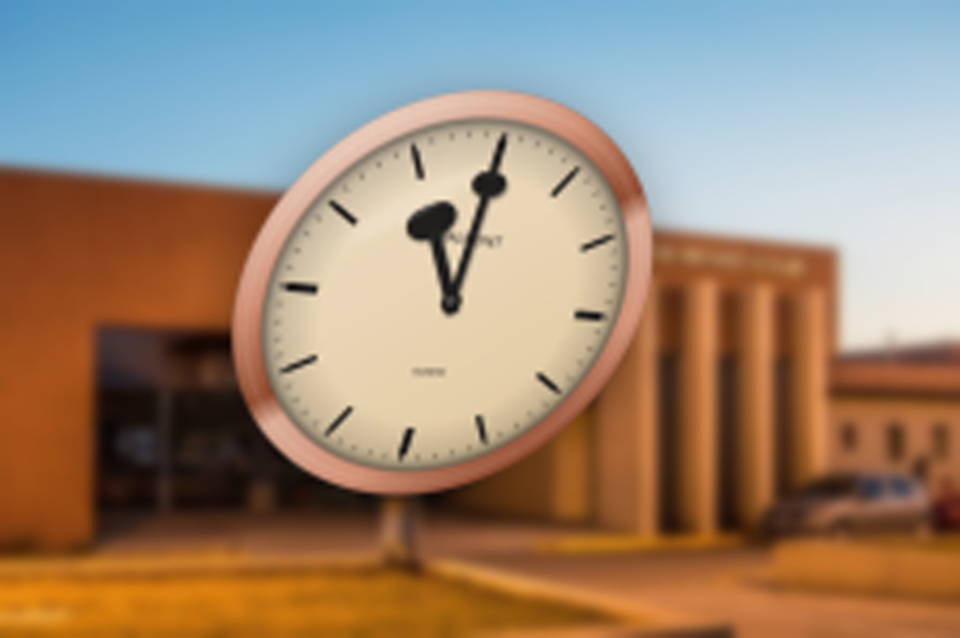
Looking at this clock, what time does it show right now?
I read 11:00
